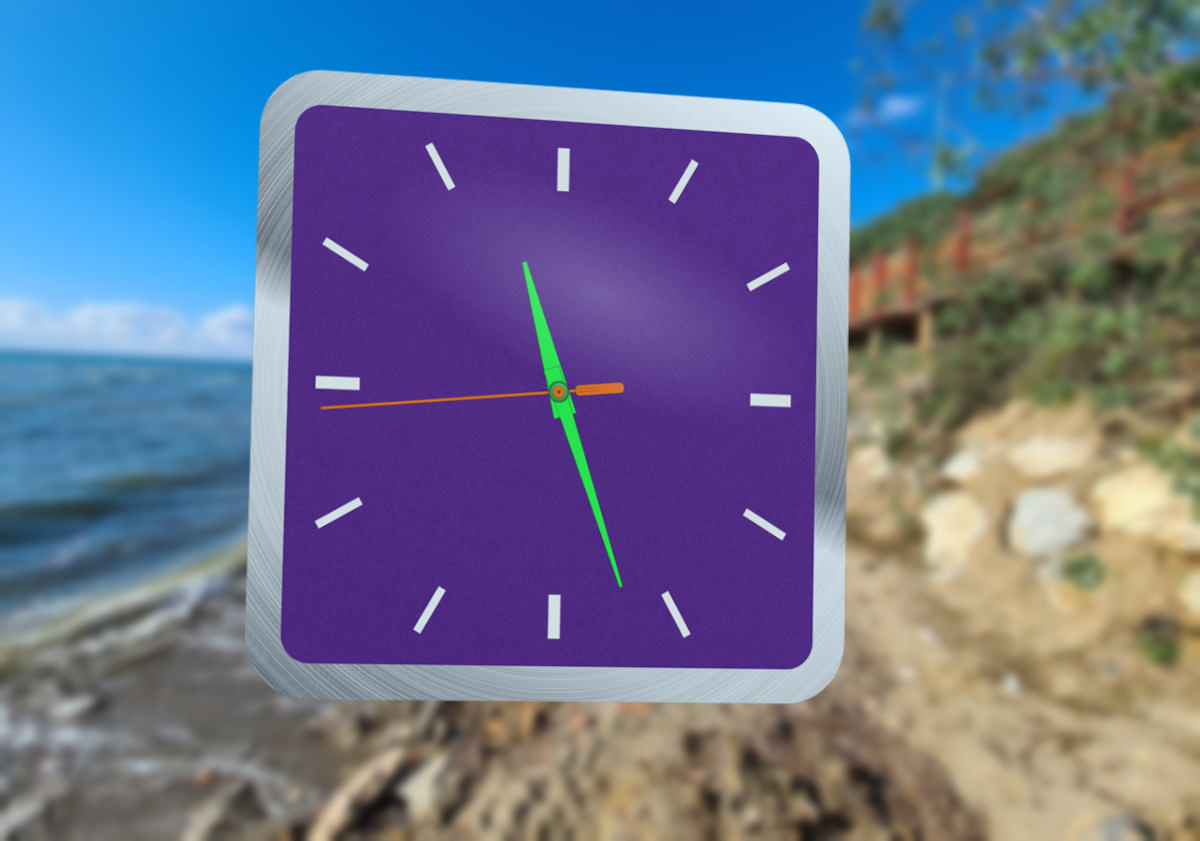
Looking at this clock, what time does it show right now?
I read 11:26:44
